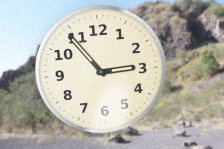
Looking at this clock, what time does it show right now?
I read 2:54
